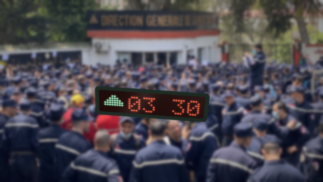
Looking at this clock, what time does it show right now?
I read 3:30
